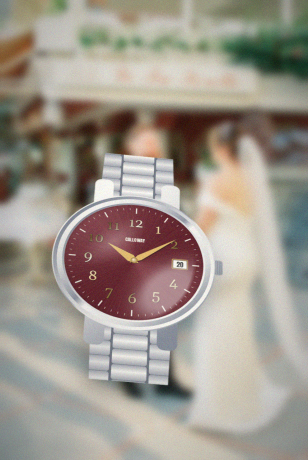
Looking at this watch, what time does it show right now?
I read 10:09
